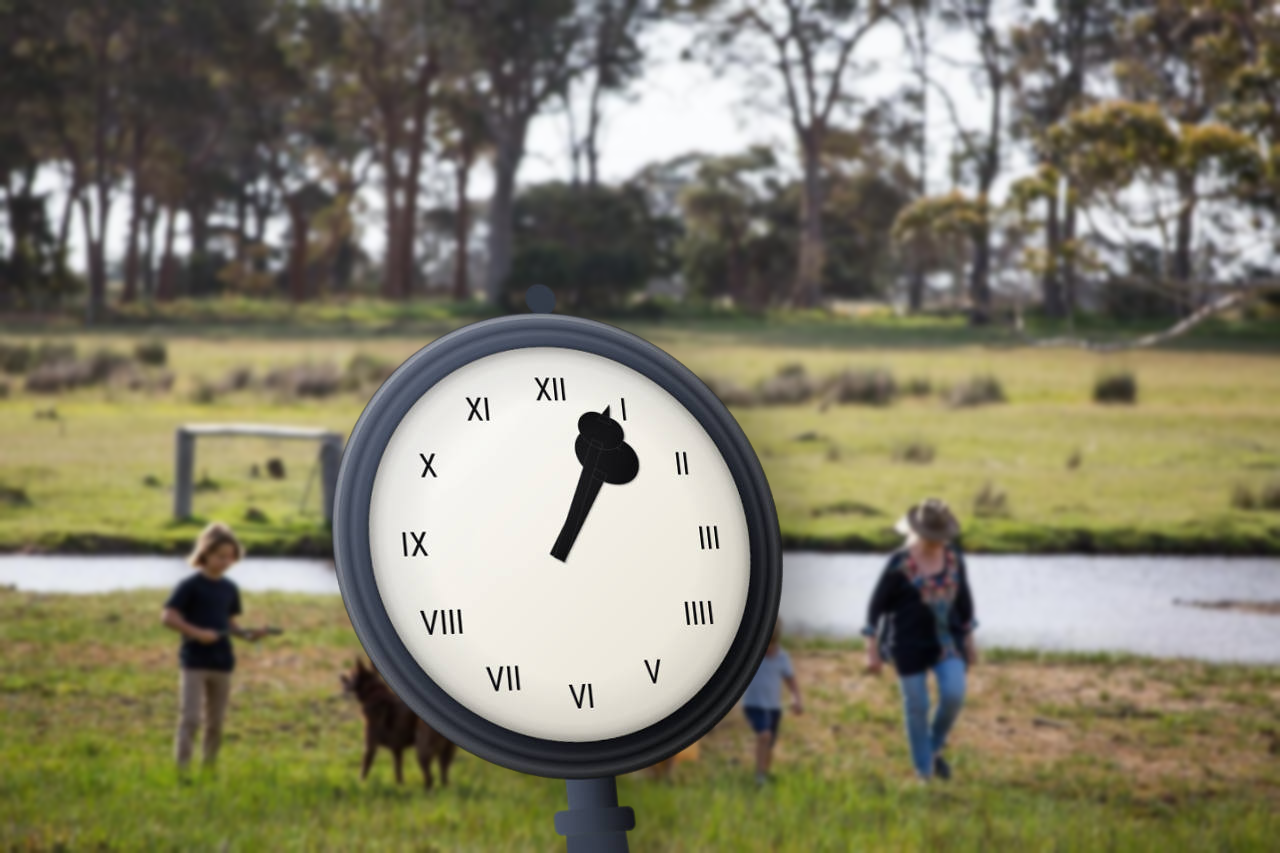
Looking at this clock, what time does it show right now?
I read 1:04
